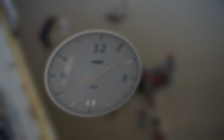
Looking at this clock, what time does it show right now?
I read 1:41
